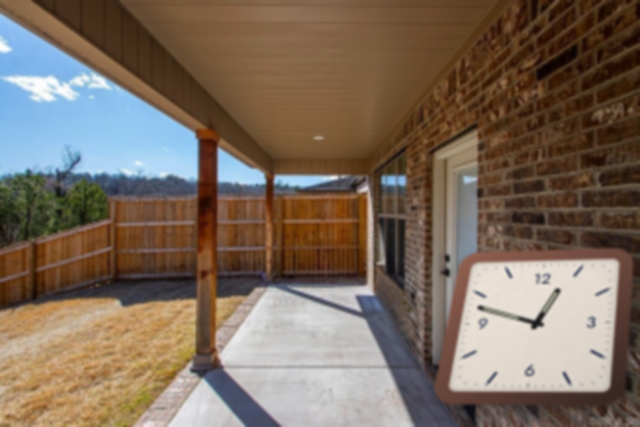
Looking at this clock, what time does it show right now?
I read 12:48
